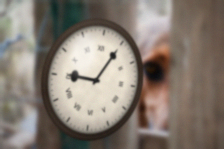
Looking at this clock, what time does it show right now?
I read 9:05
